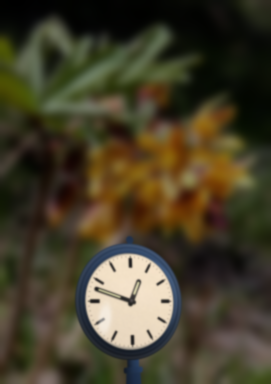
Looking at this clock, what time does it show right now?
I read 12:48
